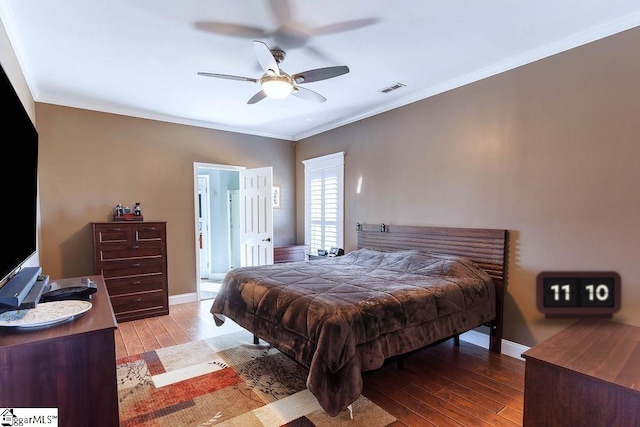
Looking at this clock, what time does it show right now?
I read 11:10
